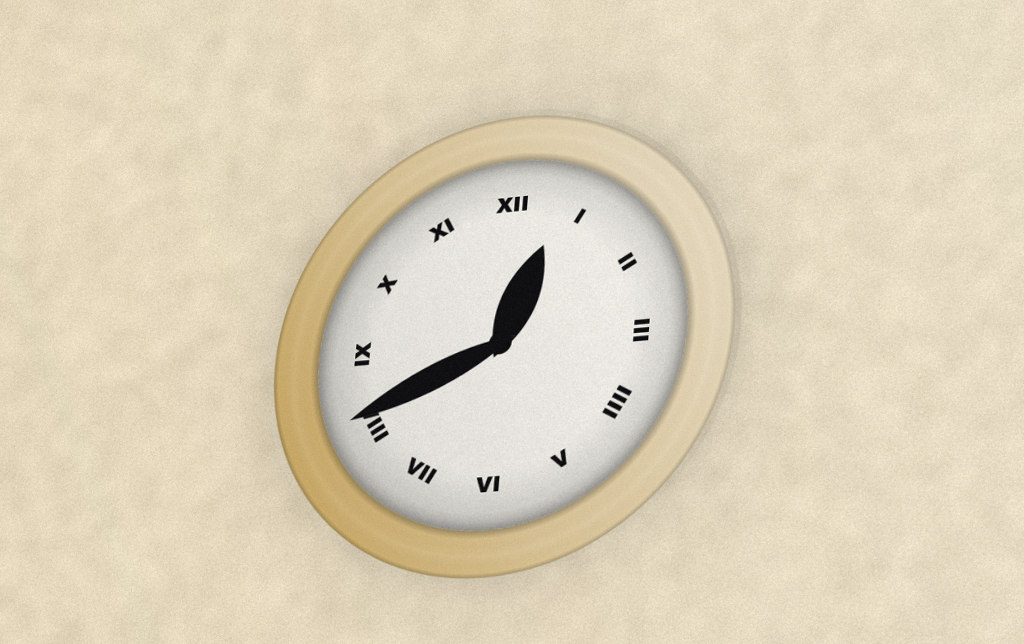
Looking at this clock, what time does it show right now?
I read 12:41
